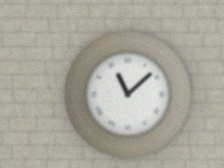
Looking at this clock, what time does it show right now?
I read 11:08
